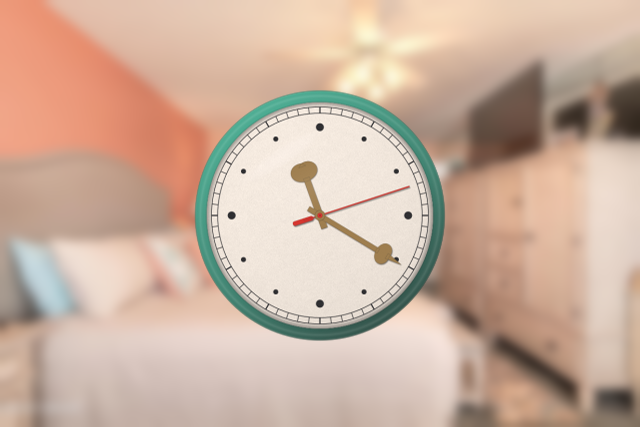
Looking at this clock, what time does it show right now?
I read 11:20:12
